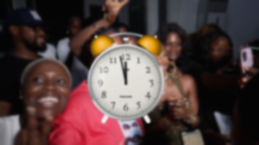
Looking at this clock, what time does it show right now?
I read 11:58
